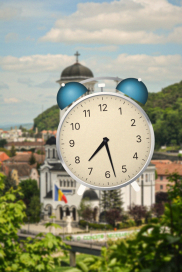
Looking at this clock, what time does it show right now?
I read 7:28
